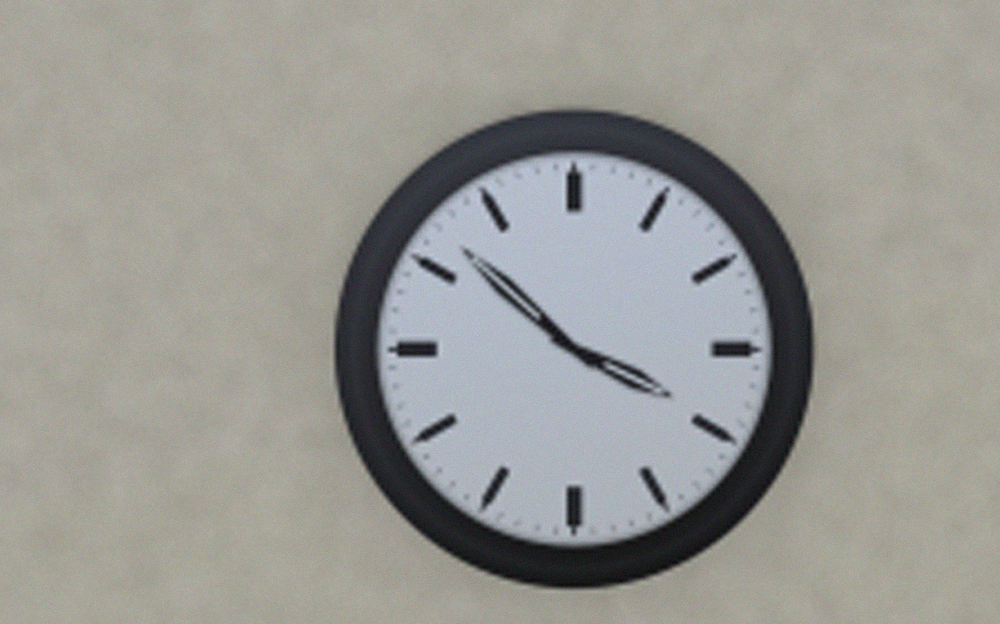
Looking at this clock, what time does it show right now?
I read 3:52
